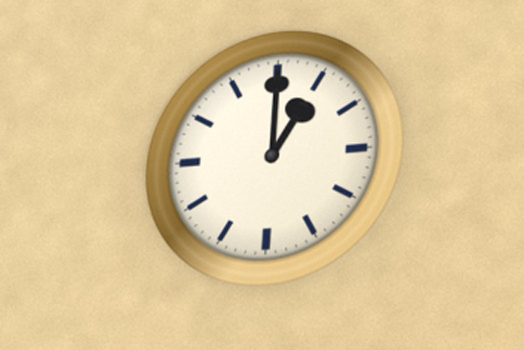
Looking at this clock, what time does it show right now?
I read 1:00
